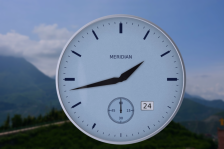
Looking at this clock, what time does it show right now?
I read 1:43
